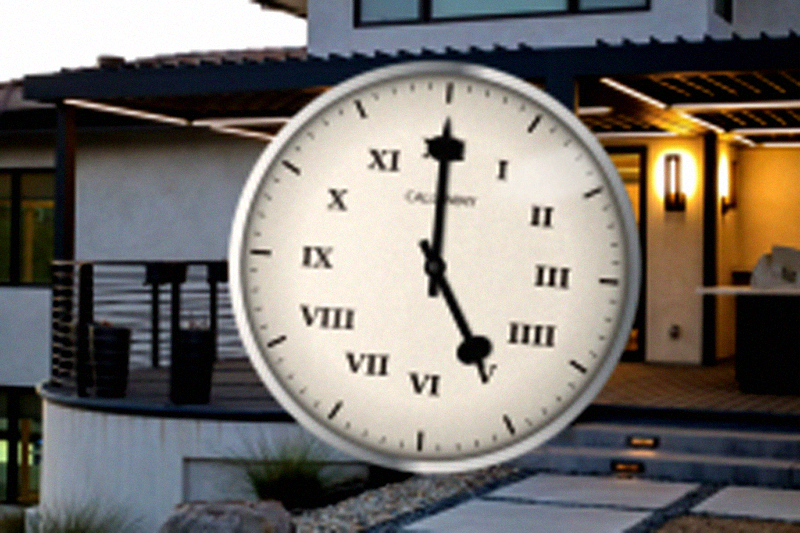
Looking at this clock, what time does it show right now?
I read 5:00
